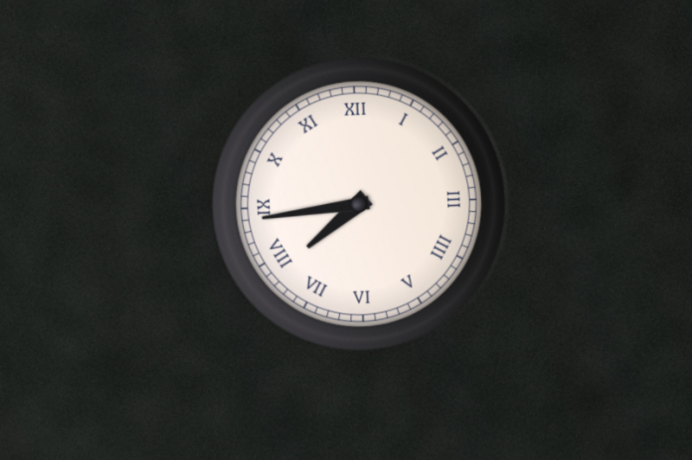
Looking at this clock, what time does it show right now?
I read 7:44
